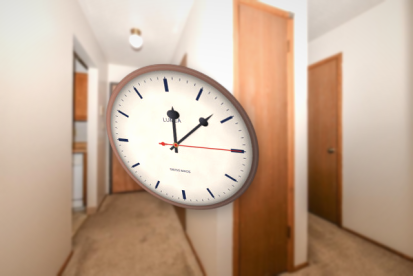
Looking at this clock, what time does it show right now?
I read 12:08:15
